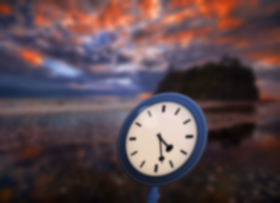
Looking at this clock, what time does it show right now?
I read 4:28
